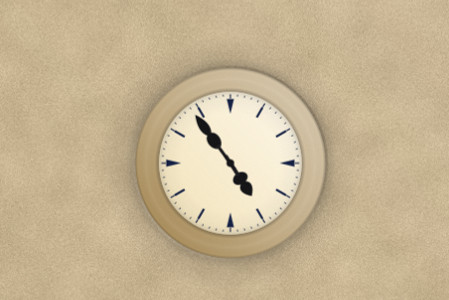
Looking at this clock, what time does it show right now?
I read 4:54
